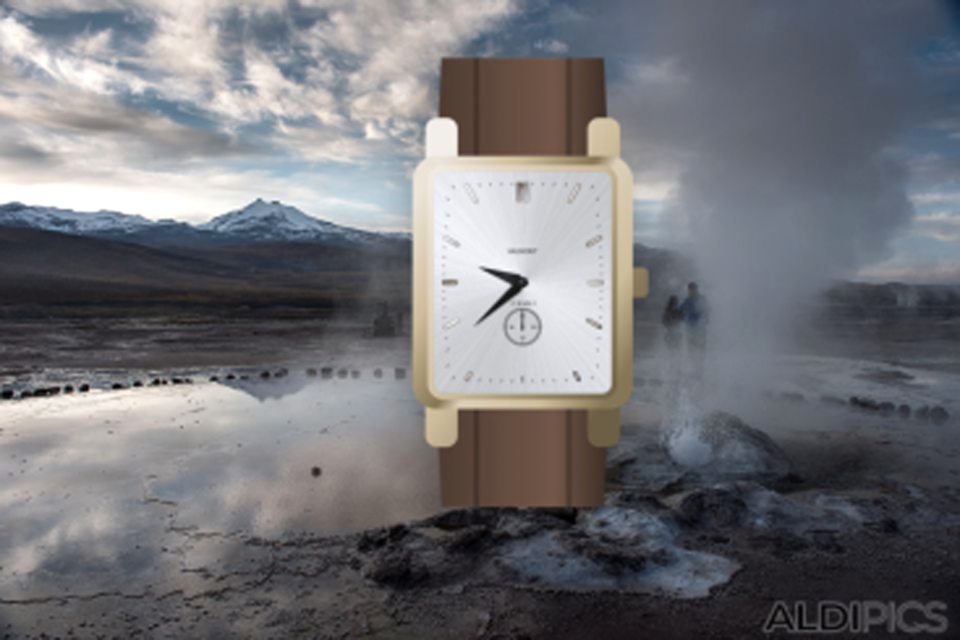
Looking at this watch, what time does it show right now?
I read 9:38
